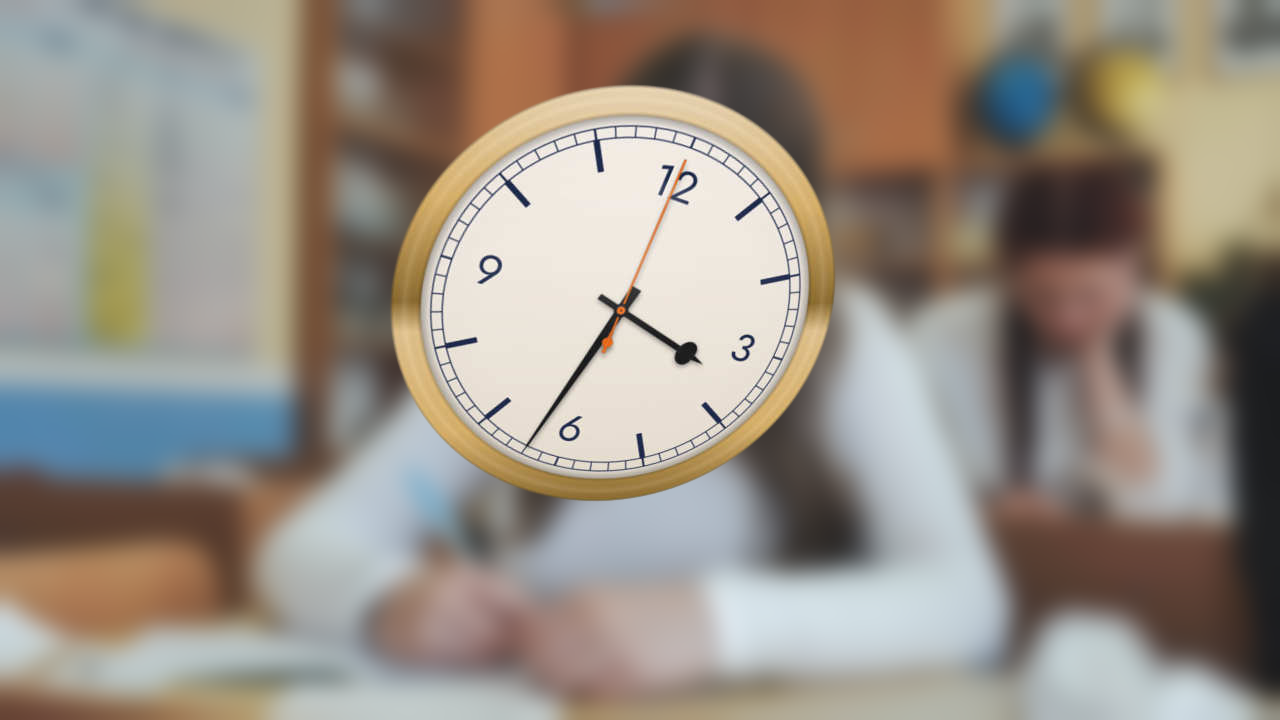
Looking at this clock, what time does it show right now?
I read 3:32:00
